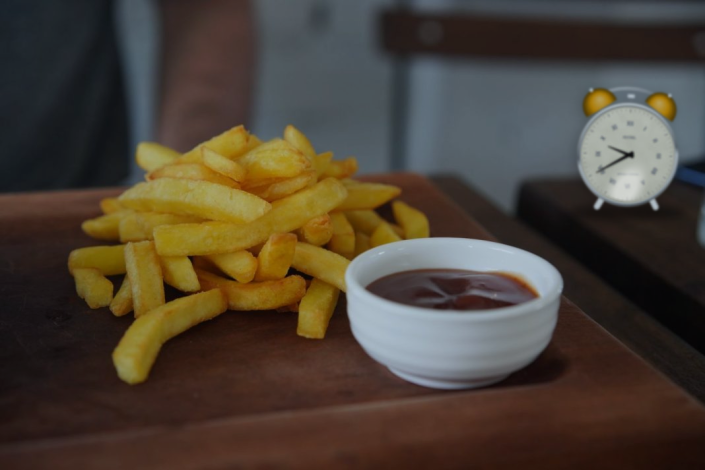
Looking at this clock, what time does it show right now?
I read 9:40
